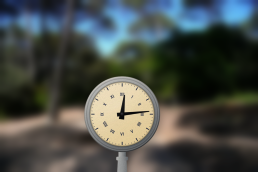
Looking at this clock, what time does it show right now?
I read 12:14
